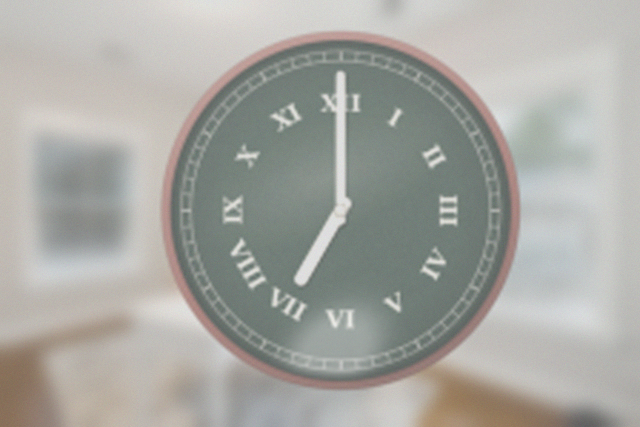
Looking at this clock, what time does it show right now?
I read 7:00
